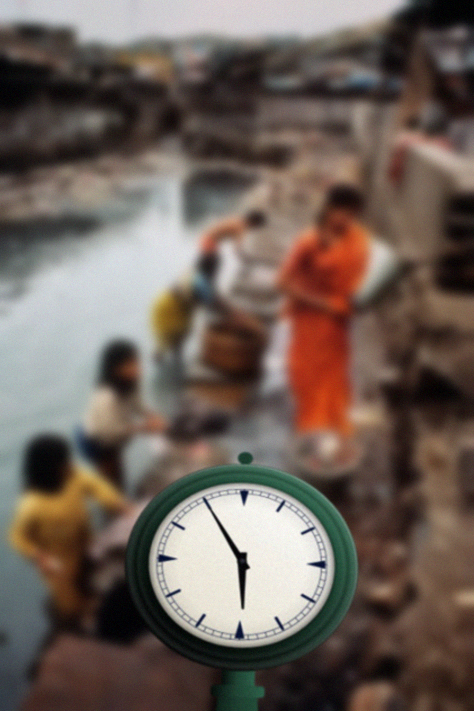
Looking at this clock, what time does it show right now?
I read 5:55
